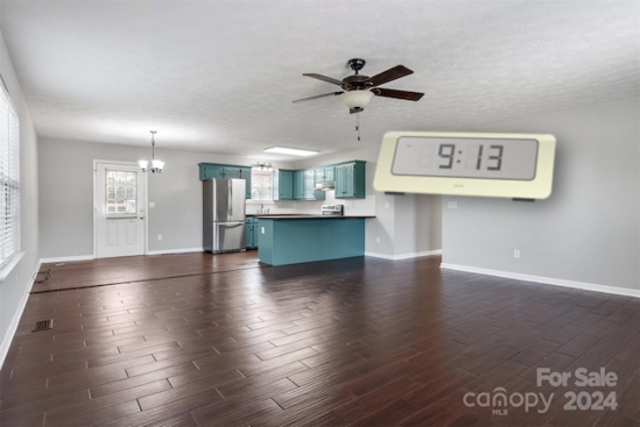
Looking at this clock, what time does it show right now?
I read 9:13
